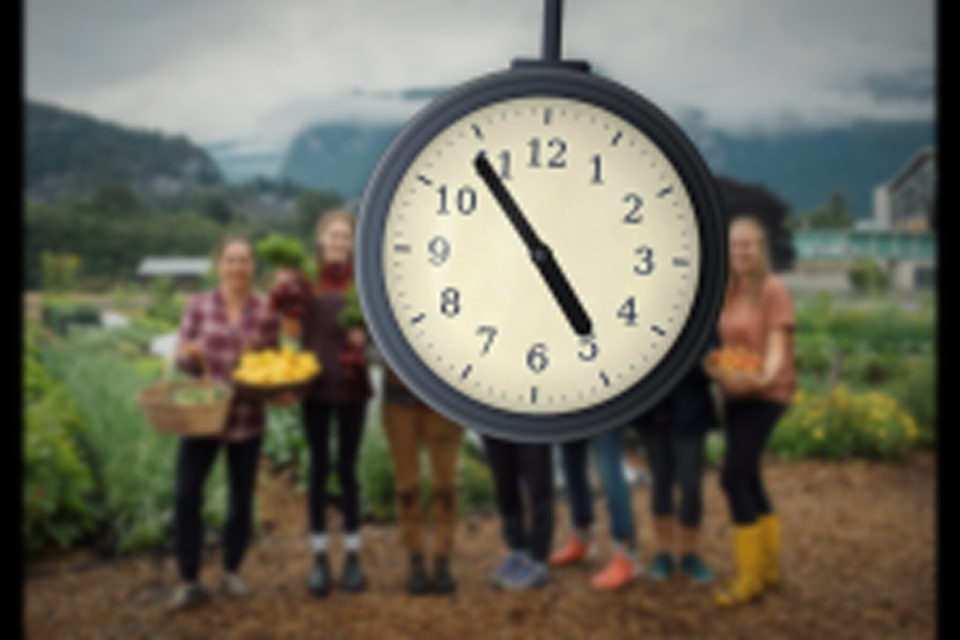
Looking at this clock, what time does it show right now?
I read 4:54
